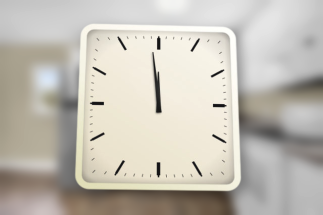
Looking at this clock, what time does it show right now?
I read 11:59
